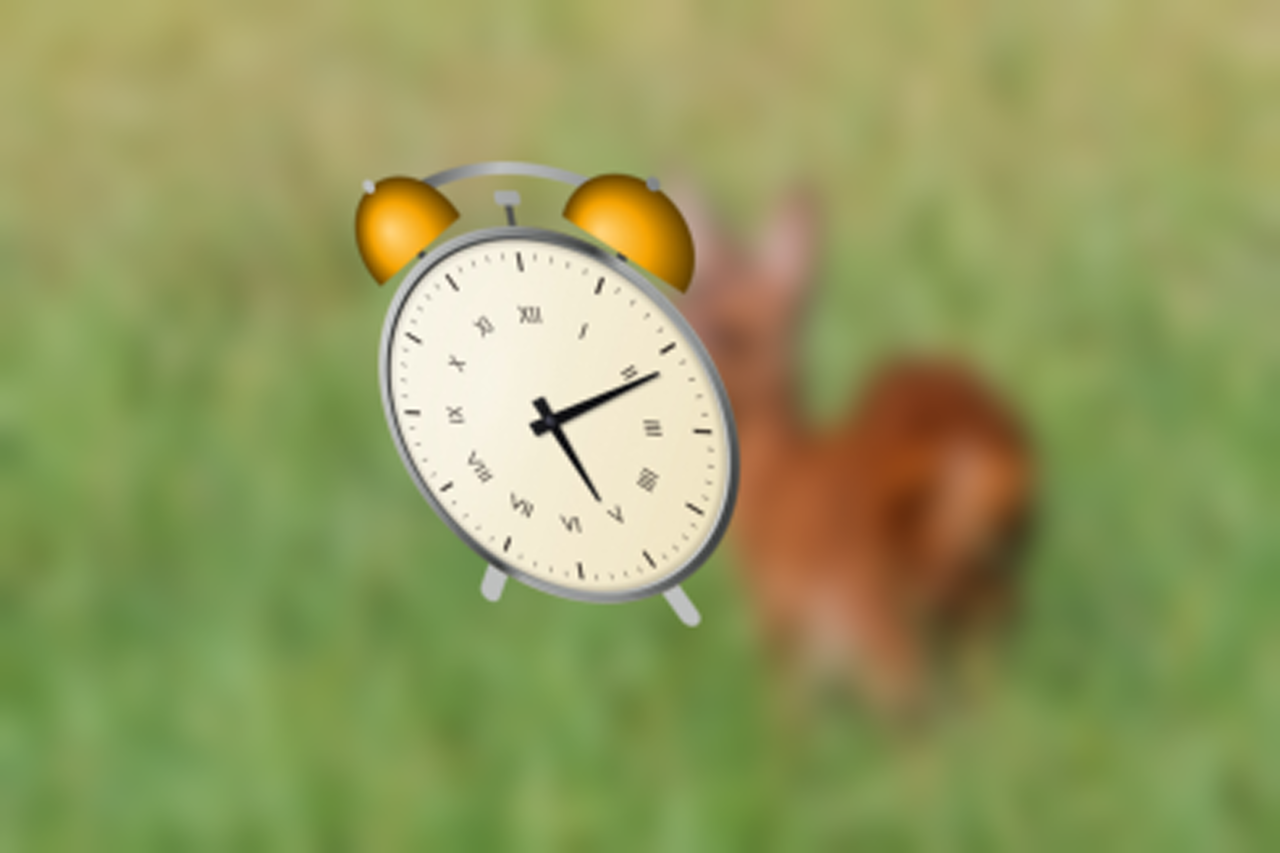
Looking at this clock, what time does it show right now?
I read 5:11
